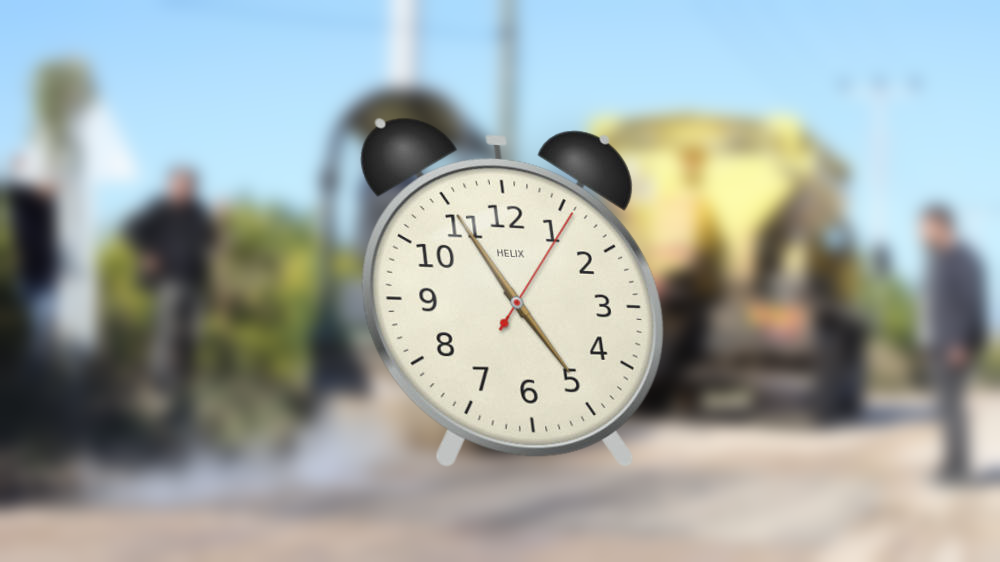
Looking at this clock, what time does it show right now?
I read 4:55:06
